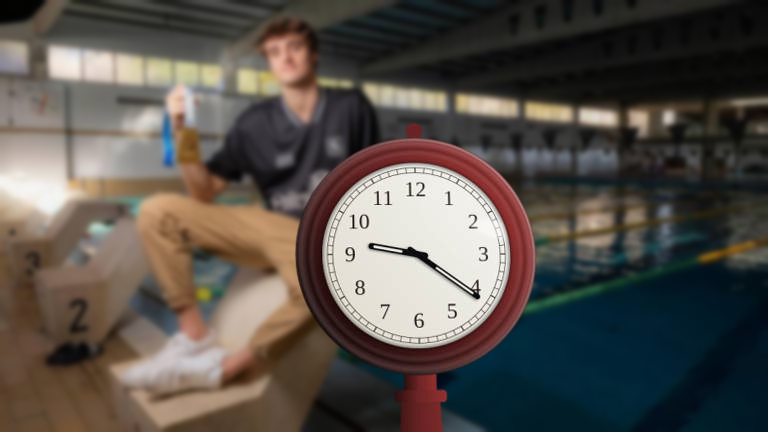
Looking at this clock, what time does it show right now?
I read 9:21
